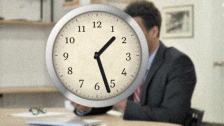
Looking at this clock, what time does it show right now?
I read 1:27
